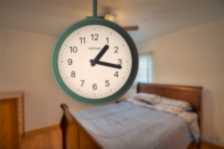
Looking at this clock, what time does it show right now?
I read 1:17
